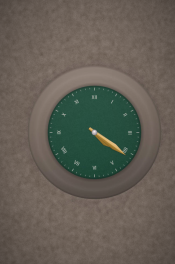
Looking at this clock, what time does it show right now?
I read 4:21
